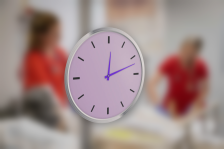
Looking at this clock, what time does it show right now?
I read 12:12
